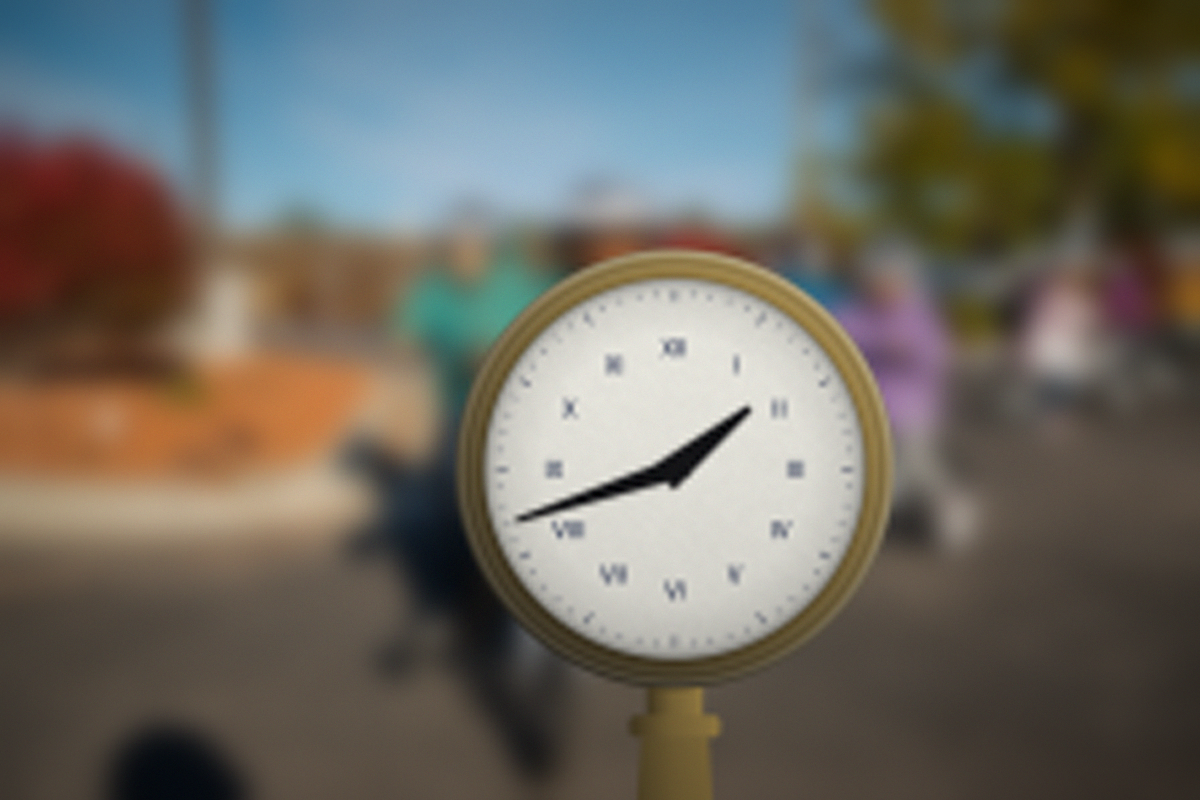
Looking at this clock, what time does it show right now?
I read 1:42
